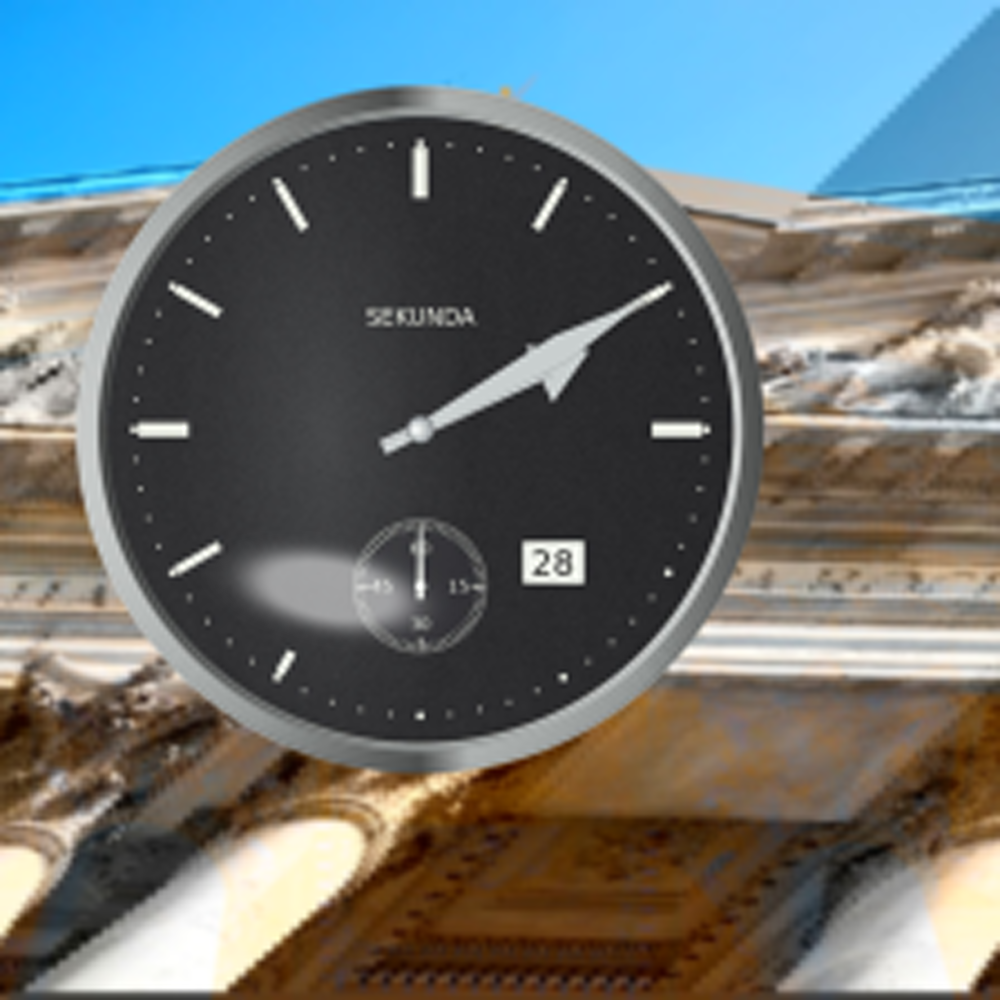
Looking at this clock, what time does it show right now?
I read 2:10
